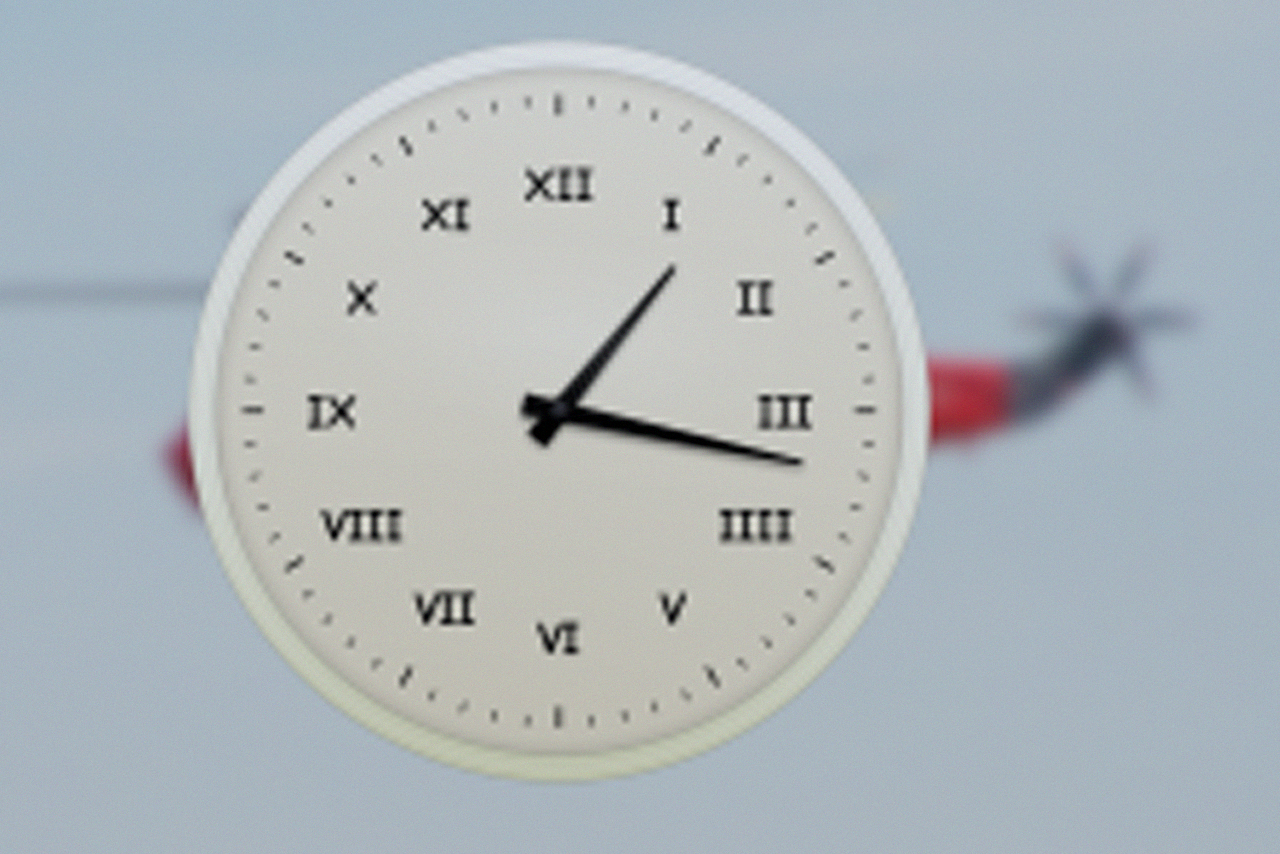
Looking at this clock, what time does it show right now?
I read 1:17
